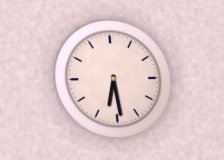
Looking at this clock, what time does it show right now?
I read 6:29
